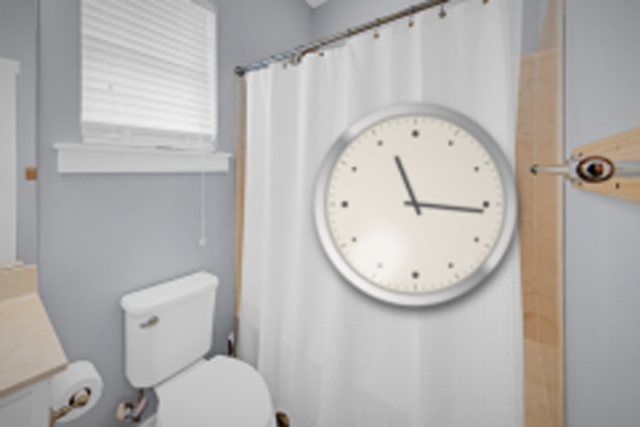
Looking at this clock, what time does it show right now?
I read 11:16
